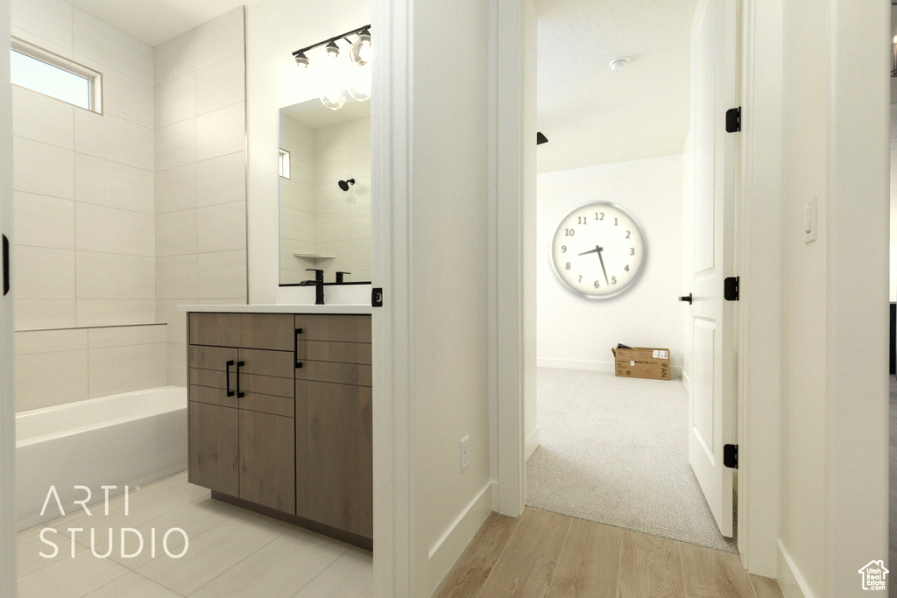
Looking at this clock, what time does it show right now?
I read 8:27
